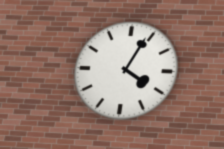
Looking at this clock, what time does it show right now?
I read 4:04
